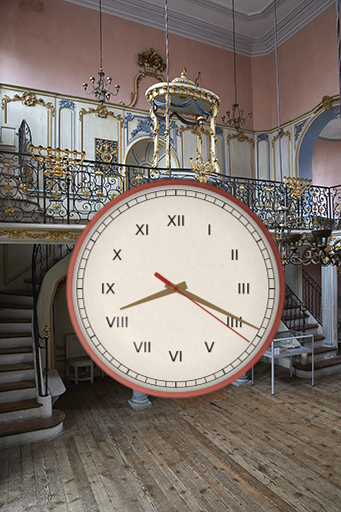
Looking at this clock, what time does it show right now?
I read 8:19:21
